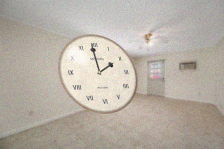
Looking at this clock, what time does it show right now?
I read 1:59
